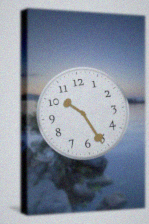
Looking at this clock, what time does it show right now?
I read 10:26
